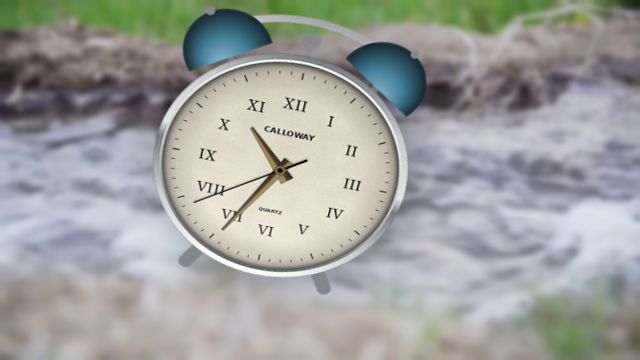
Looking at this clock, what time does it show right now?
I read 10:34:39
